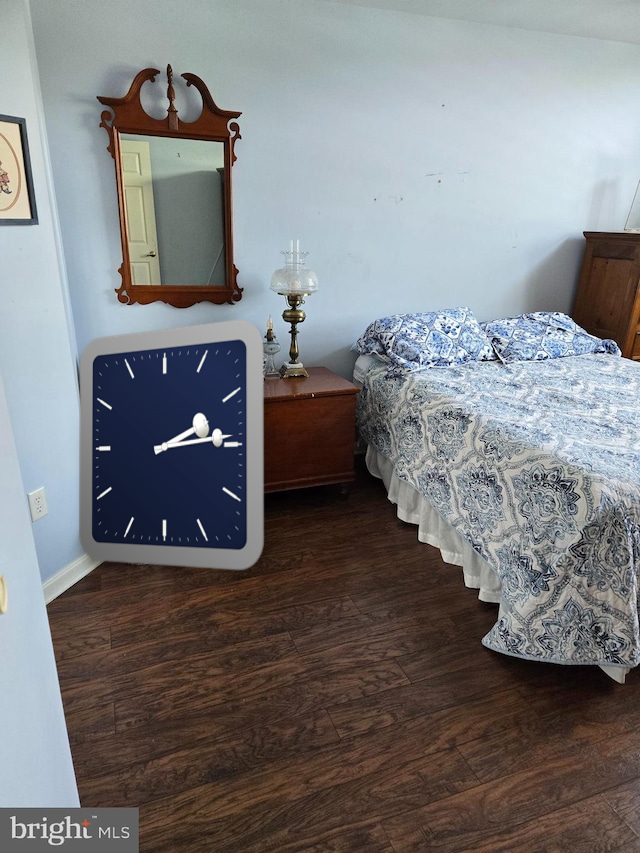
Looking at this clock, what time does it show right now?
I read 2:14
